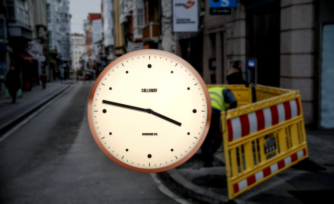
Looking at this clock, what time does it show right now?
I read 3:47
